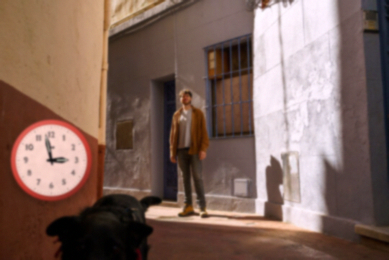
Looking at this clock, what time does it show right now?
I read 2:58
